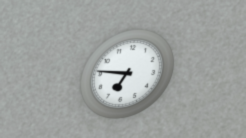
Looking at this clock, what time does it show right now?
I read 6:46
